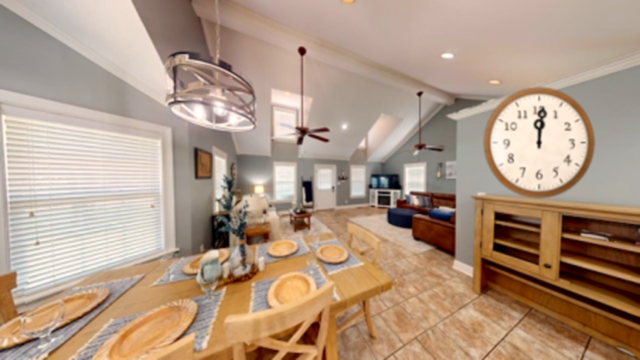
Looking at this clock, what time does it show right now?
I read 12:01
